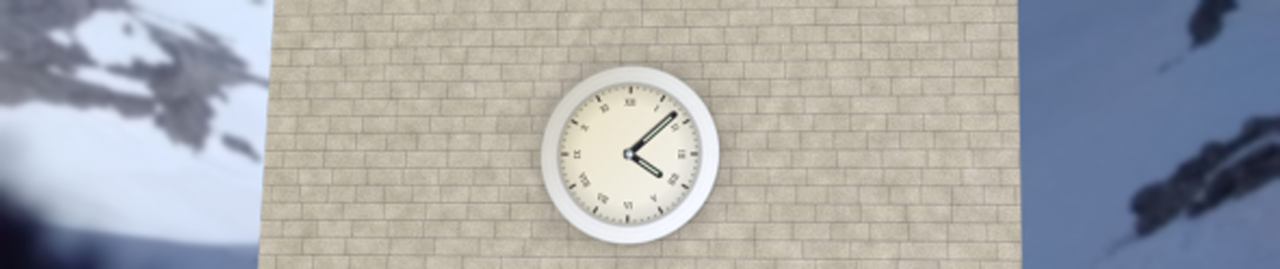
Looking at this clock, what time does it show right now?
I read 4:08
